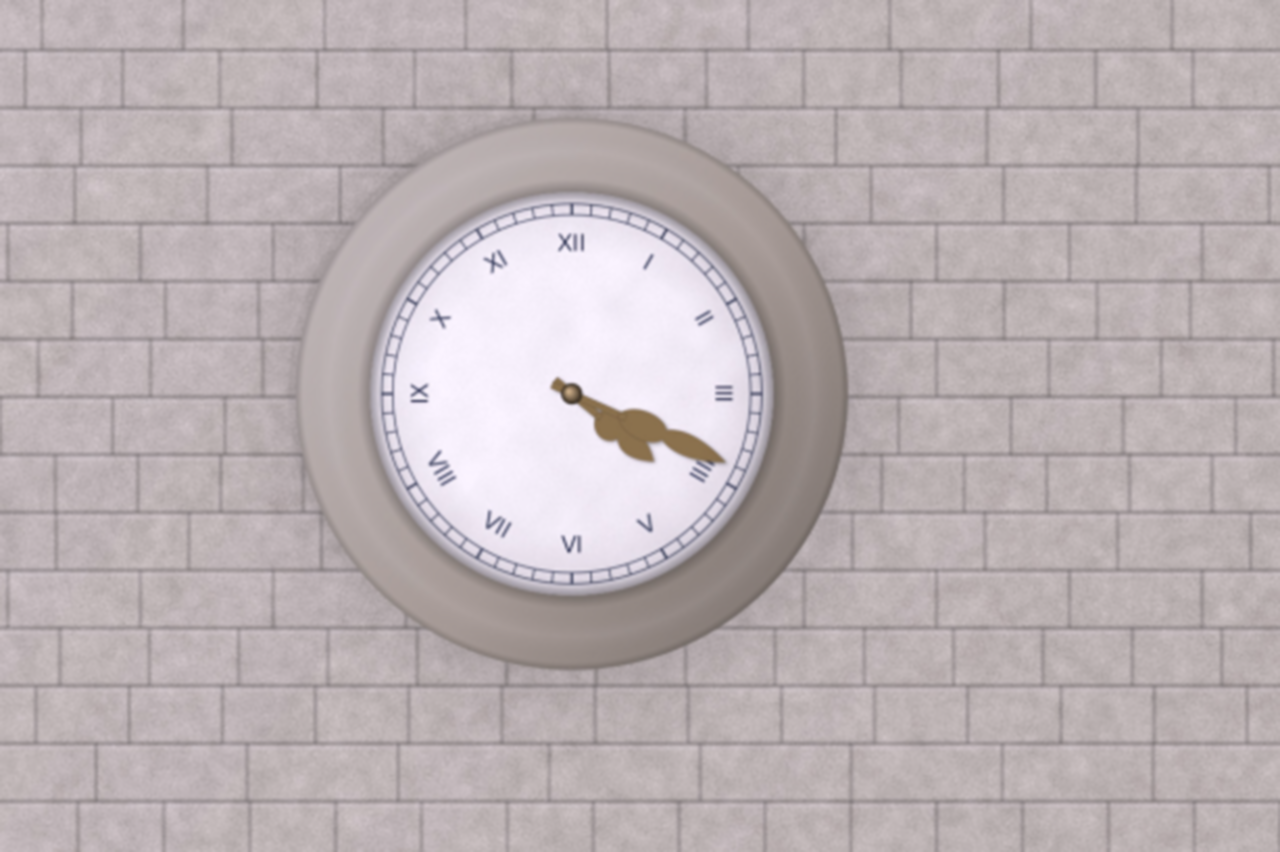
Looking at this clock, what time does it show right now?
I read 4:19
